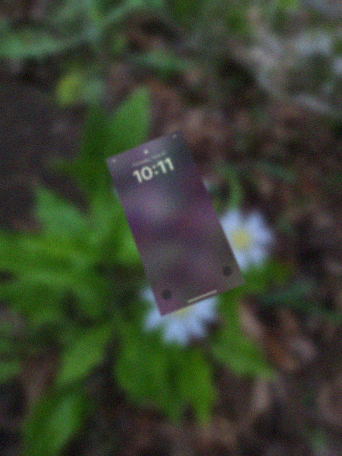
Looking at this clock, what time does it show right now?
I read 10:11
